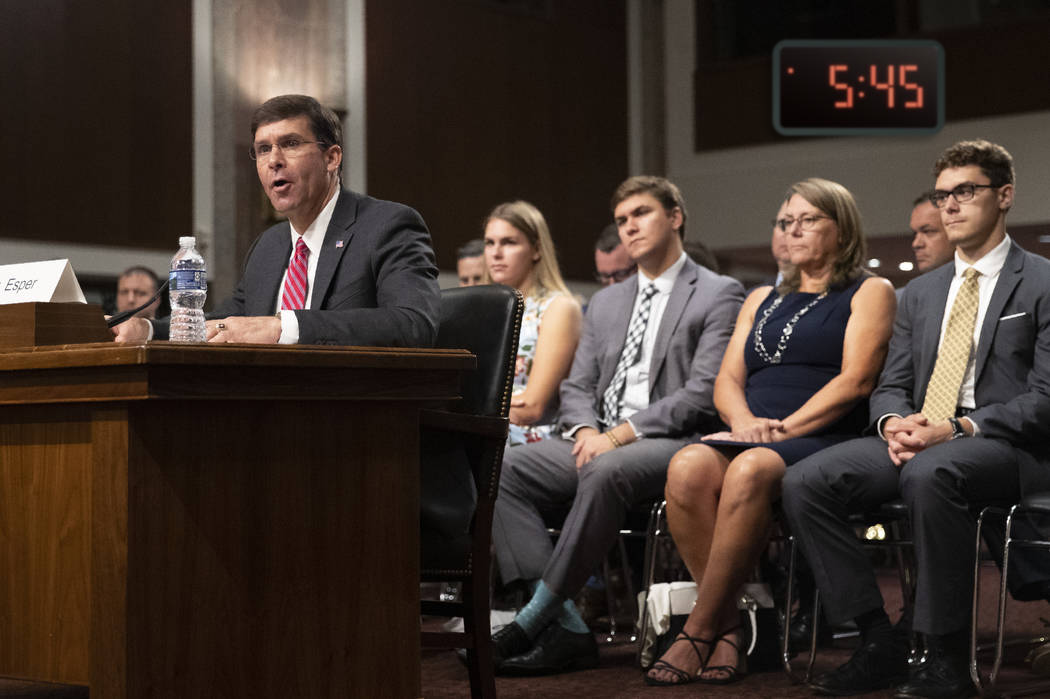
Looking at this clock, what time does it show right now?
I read 5:45
